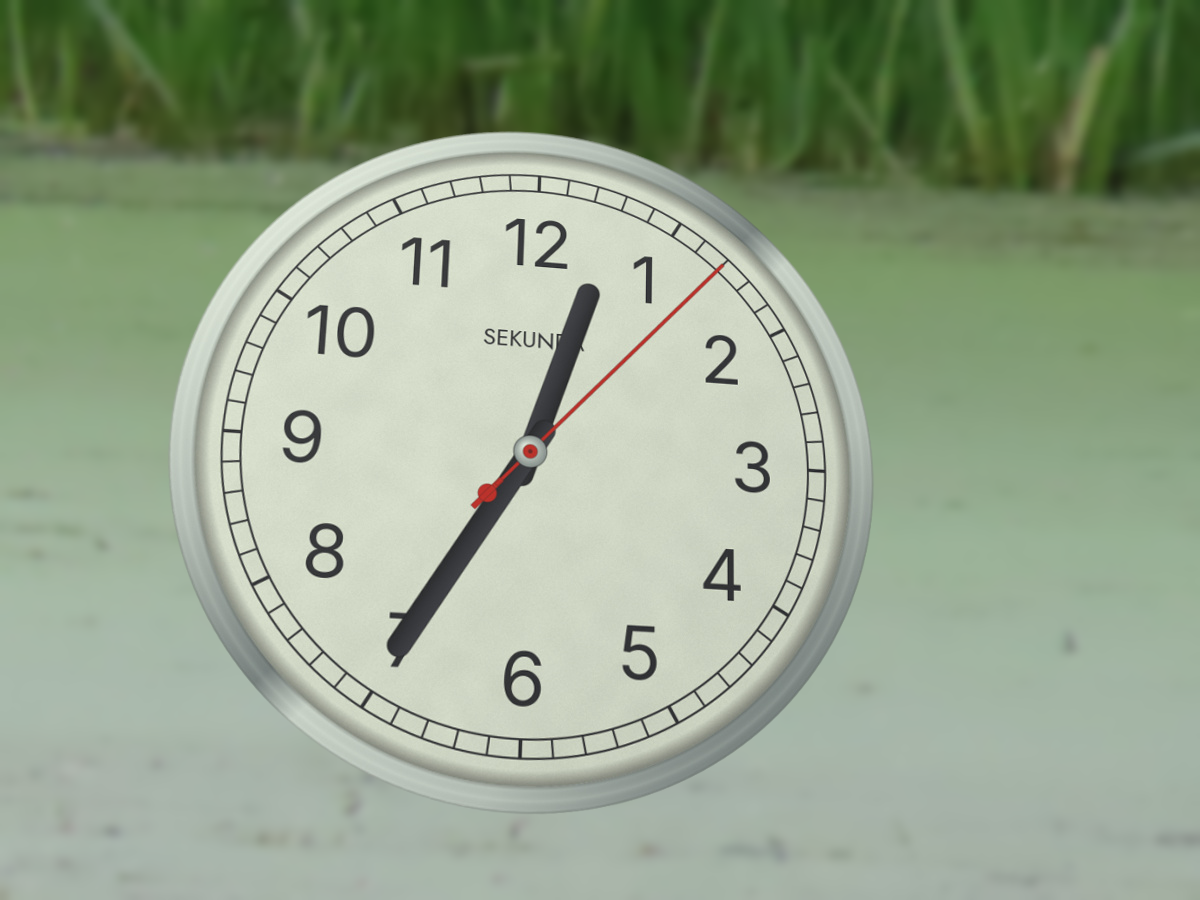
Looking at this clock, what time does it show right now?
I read 12:35:07
